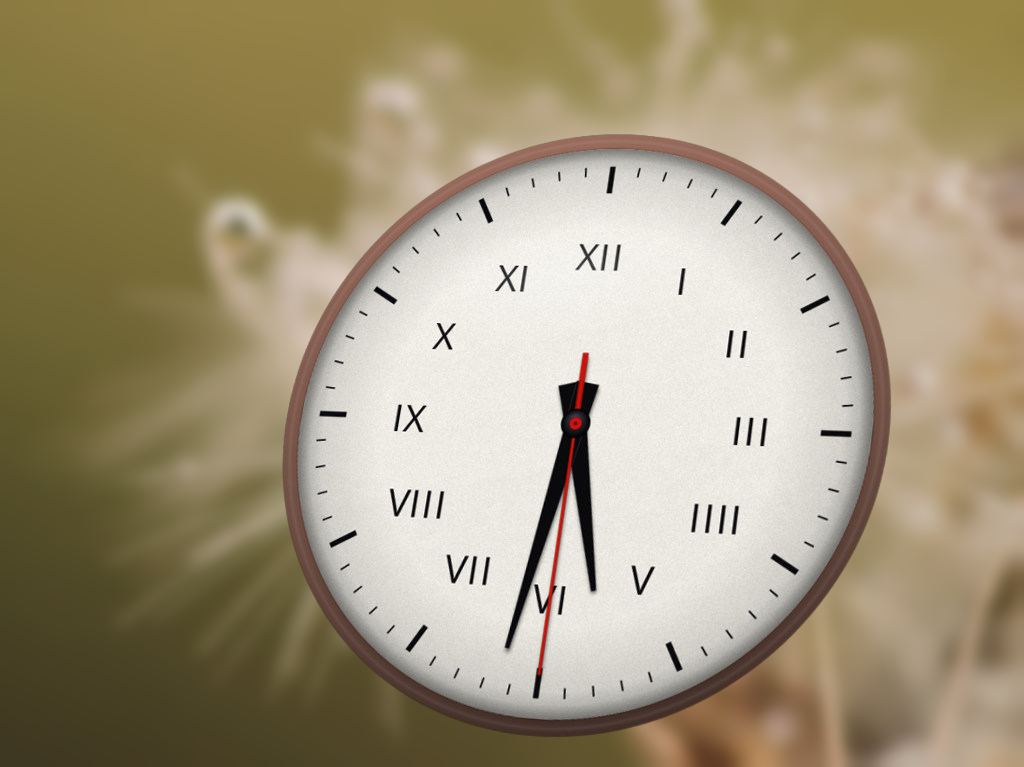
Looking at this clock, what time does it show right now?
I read 5:31:30
